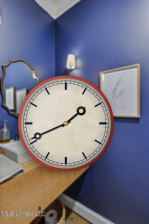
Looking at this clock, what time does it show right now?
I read 1:41
